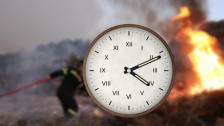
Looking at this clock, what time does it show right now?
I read 4:11
